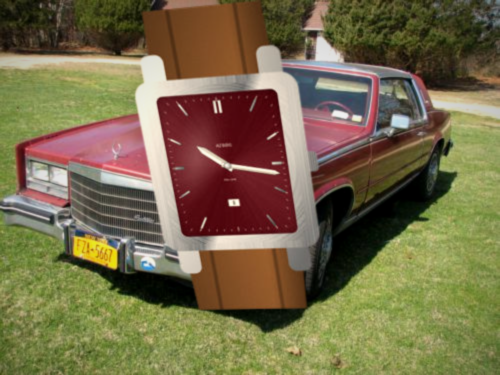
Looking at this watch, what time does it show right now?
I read 10:17
